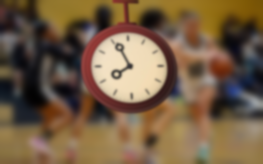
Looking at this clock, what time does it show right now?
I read 7:56
